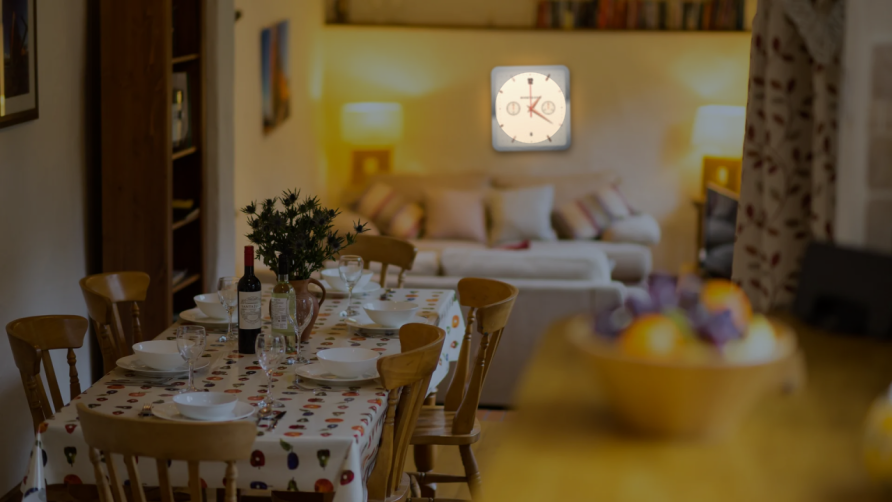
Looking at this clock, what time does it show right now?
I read 1:21
